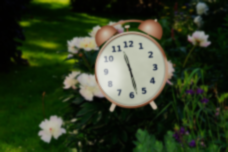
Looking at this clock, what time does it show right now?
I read 11:28
